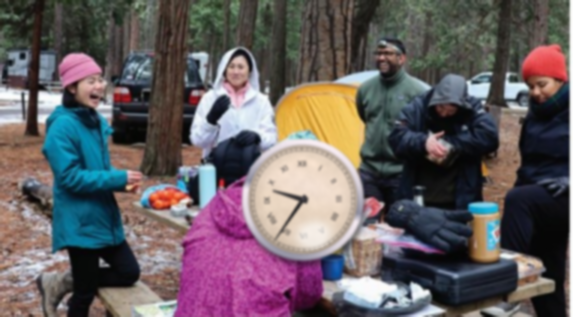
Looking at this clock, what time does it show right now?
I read 9:36
